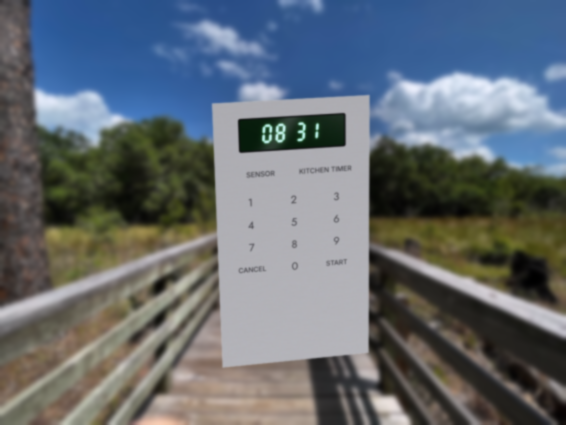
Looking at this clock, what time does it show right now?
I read 8:31
